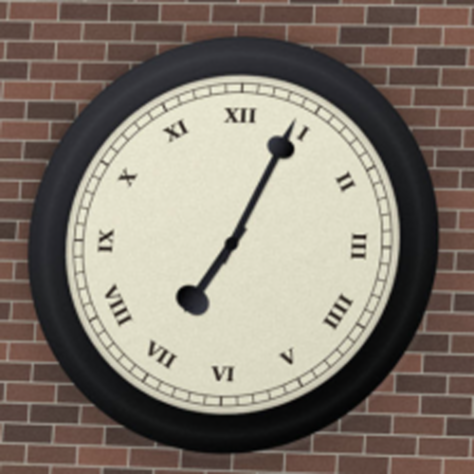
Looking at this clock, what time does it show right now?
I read 7:04
